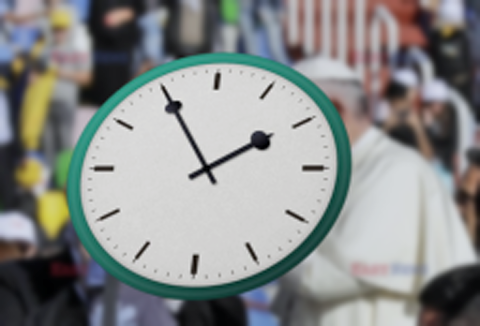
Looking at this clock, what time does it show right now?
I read 1:55
